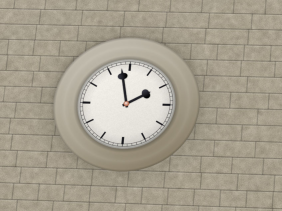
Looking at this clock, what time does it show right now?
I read 1:58
